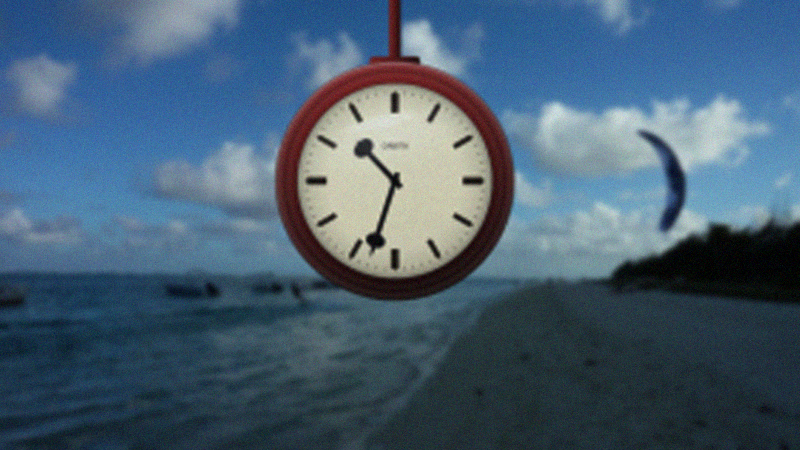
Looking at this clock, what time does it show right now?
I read 10:33
